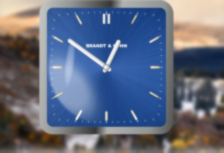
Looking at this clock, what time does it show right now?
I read 12:51
